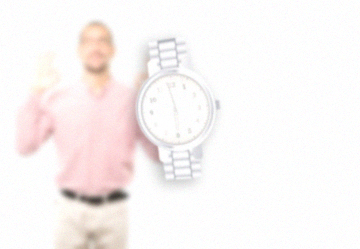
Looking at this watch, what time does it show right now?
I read 5:58
